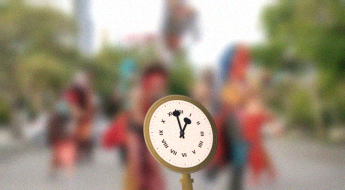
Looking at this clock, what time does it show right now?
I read 12:58
